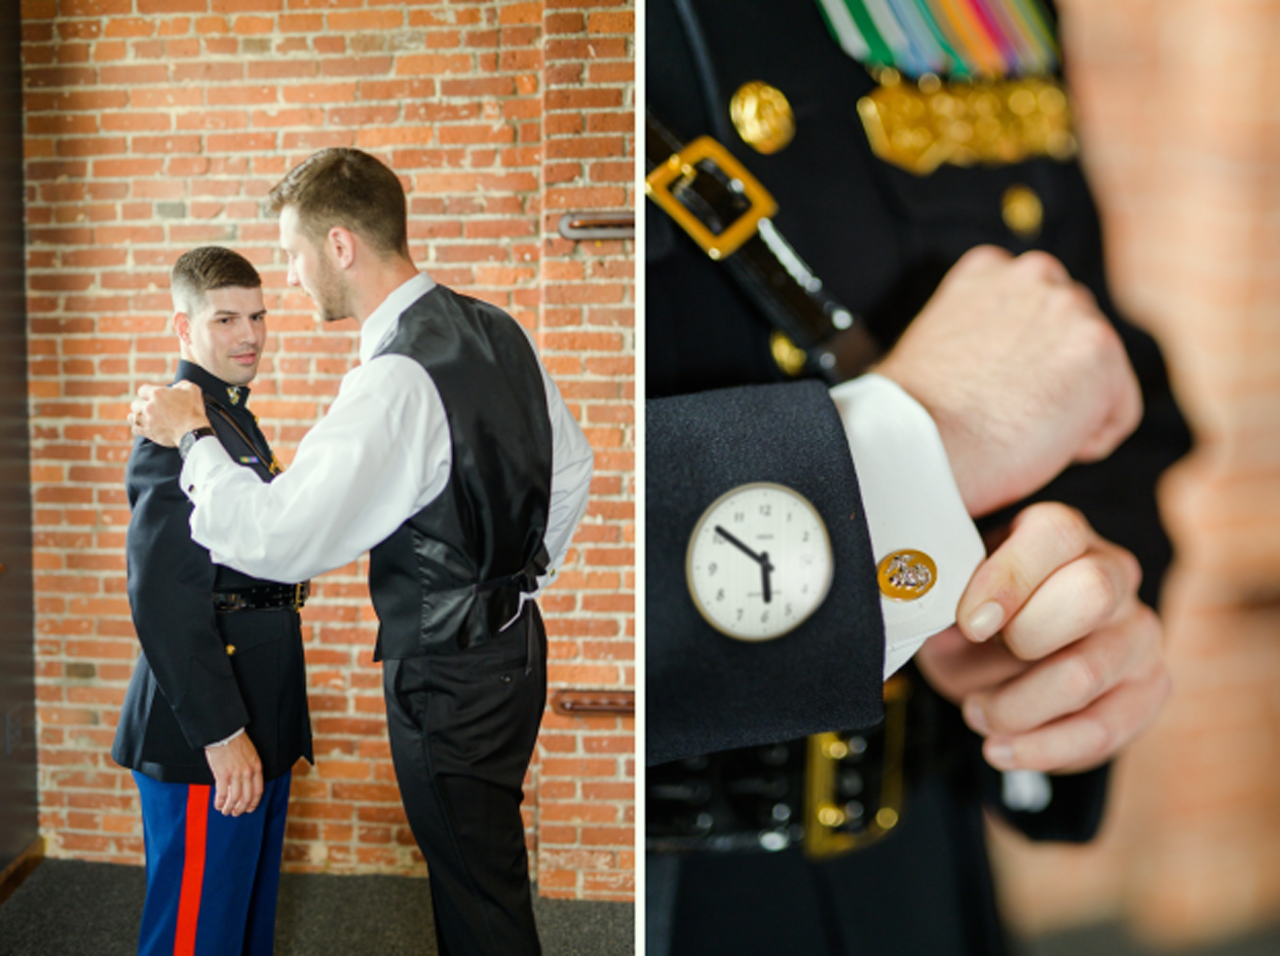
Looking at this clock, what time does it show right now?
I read 5:51
